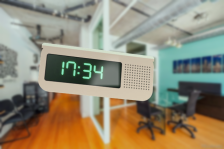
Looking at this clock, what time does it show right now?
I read 17:34
